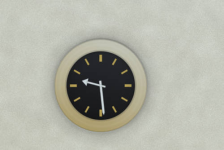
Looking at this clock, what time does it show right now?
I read 9:29
